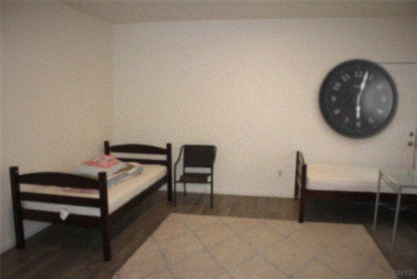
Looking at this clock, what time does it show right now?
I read 6:03
